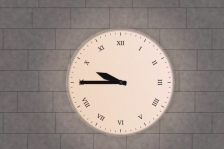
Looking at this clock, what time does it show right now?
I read 9:45
